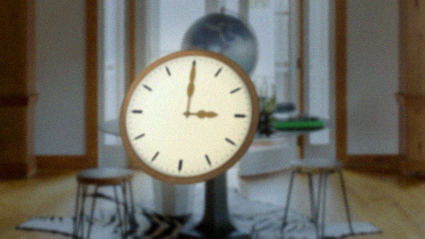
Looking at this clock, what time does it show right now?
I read 3:00
